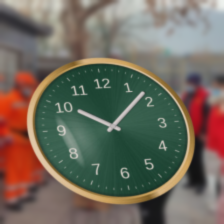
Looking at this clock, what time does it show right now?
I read 10:08
